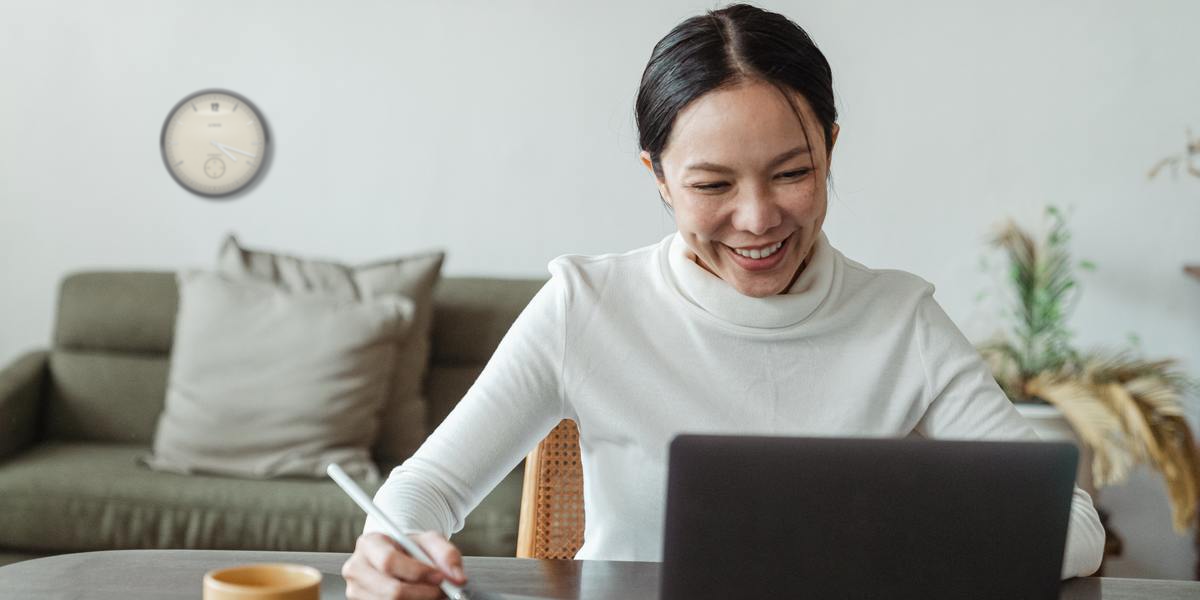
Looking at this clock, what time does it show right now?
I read 4:18
